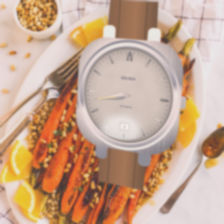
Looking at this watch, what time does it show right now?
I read 8:43
